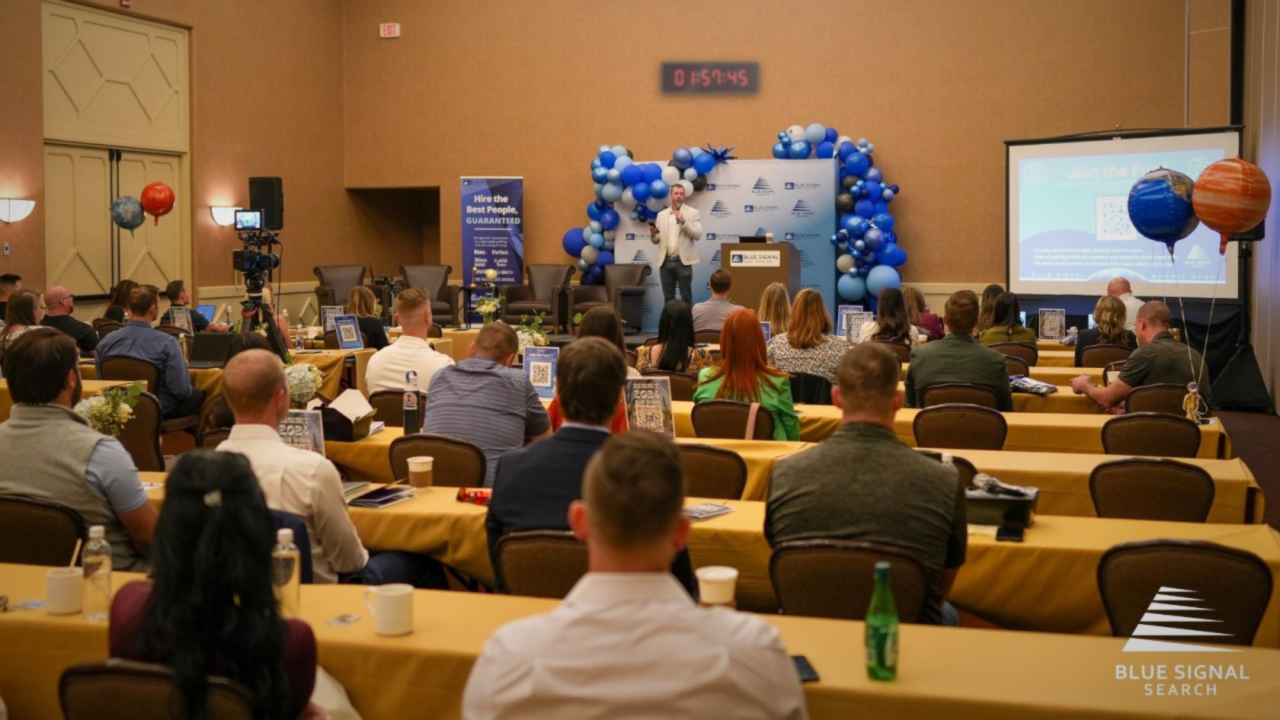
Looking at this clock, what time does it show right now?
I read 1:57:45
